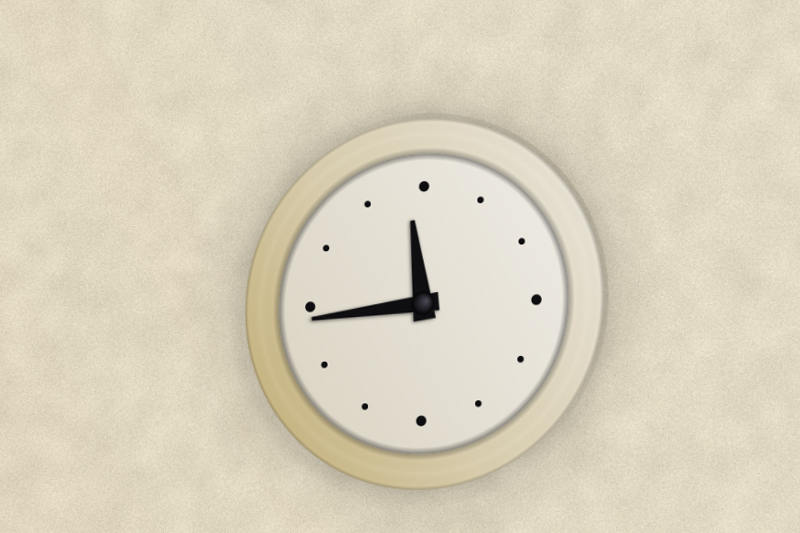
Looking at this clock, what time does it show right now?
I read 11:44
